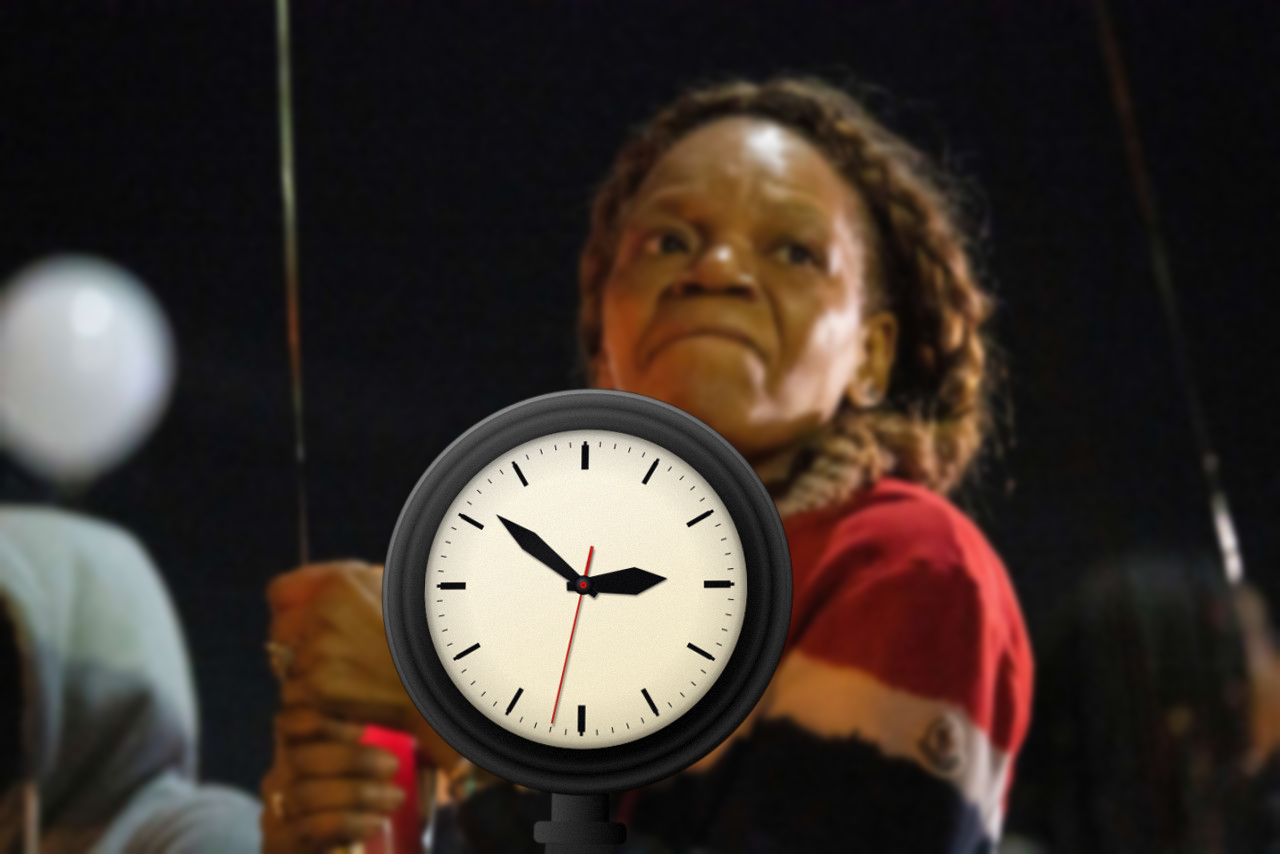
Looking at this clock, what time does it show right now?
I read 2:51:32
